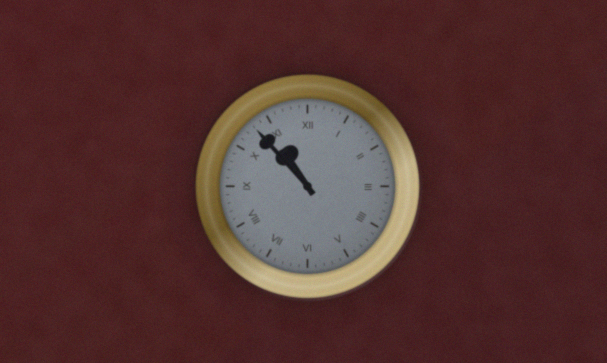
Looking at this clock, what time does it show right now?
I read 10:53
